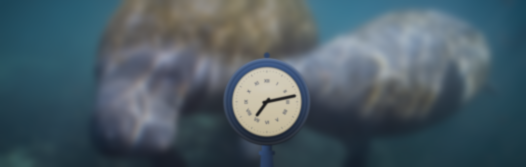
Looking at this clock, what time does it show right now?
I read 7:13
